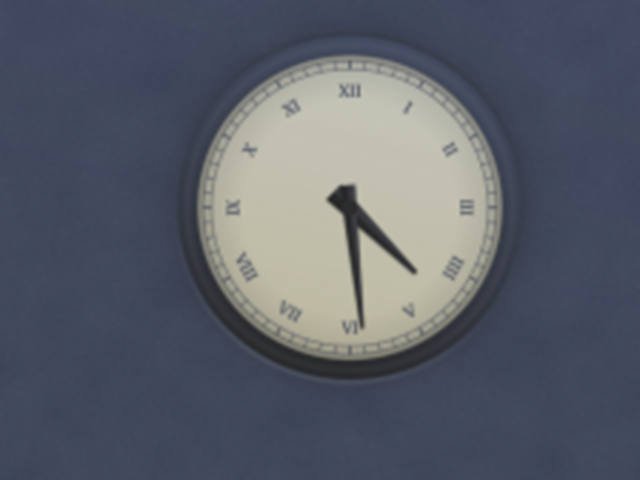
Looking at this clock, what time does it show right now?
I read 4:29
